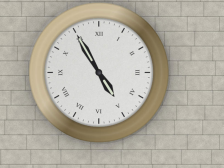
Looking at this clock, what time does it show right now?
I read 4:55
